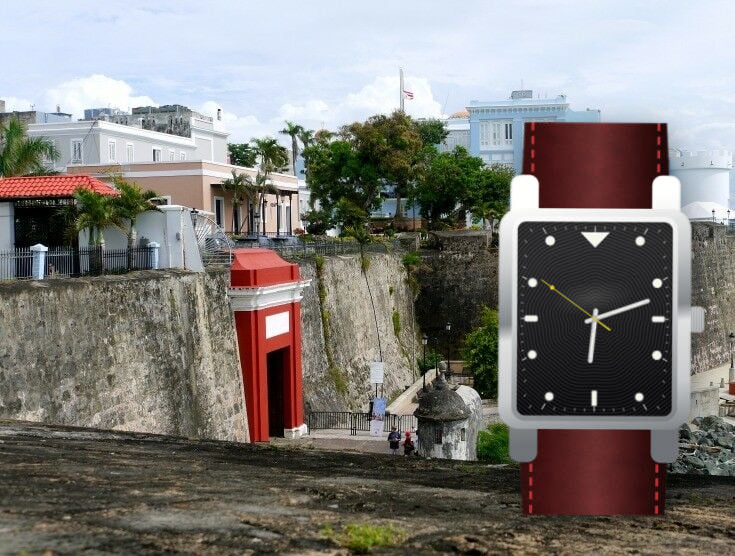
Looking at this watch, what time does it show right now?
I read 6:11:51
